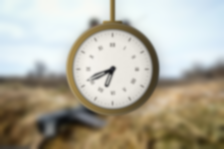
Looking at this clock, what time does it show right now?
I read 6:41
